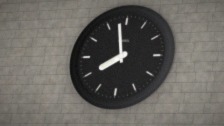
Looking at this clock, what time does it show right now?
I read 7:58
